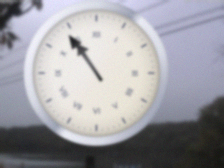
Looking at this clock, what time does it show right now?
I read 10:54
